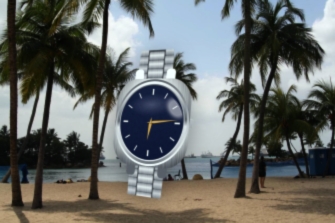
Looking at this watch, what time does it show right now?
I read 6:14
